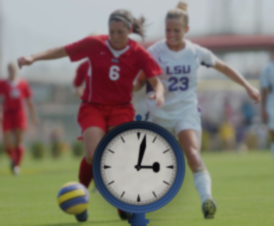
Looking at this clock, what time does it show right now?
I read 3:02
